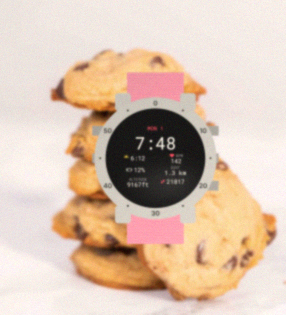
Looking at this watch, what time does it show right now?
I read 7:48
